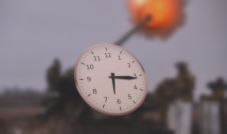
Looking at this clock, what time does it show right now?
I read 6:16
